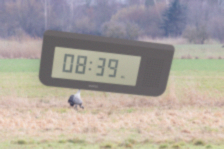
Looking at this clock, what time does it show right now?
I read 8:39
